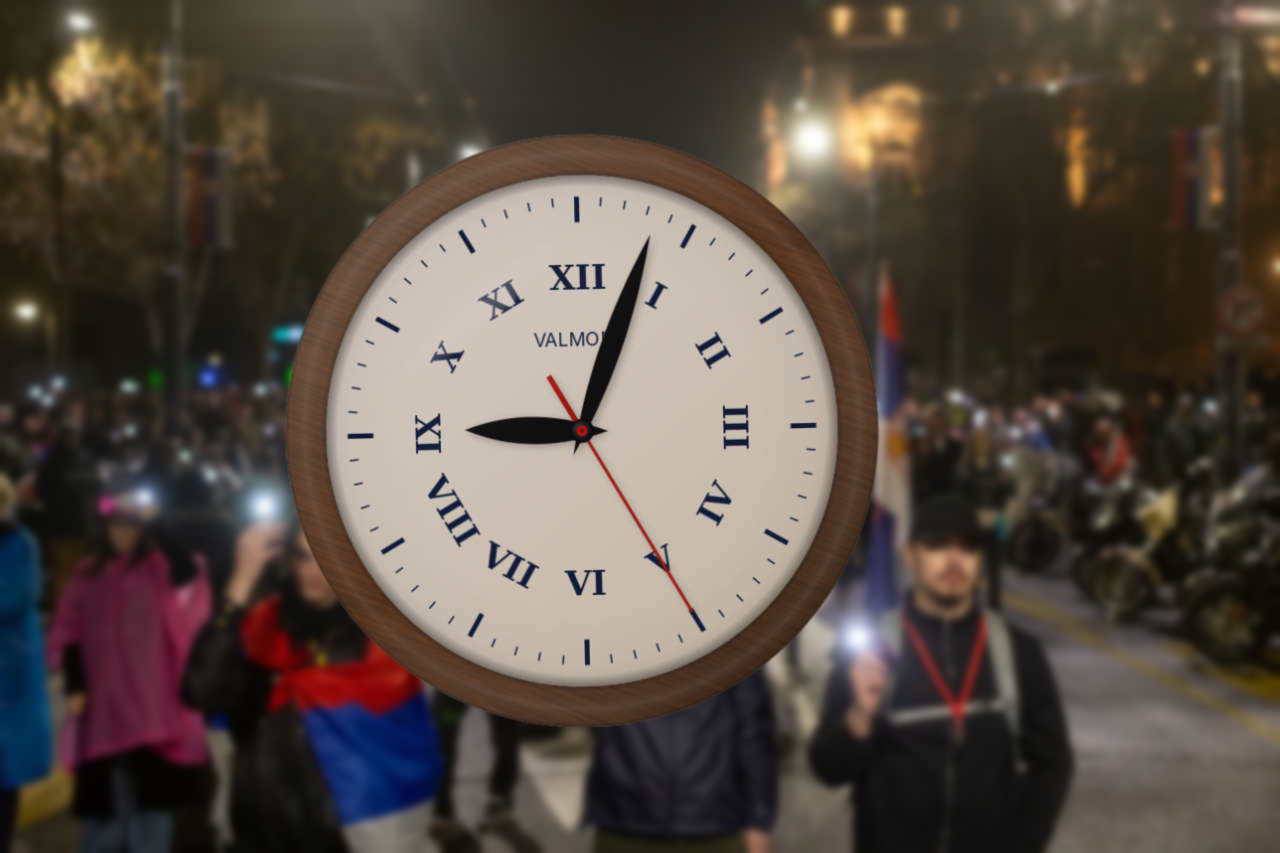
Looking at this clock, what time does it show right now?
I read 9:03:25
